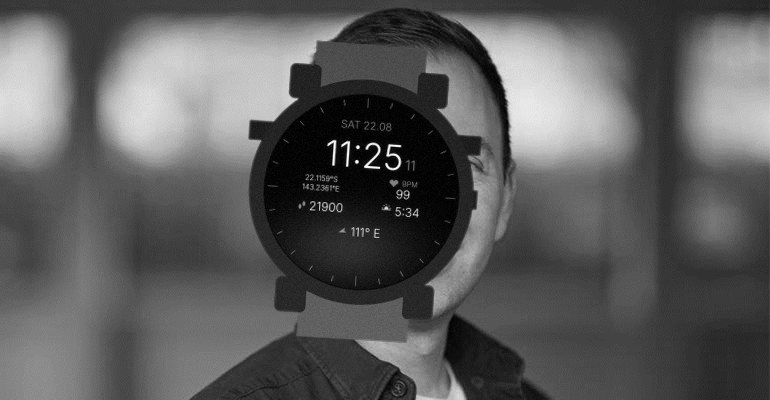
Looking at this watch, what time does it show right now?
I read 11:25:11
